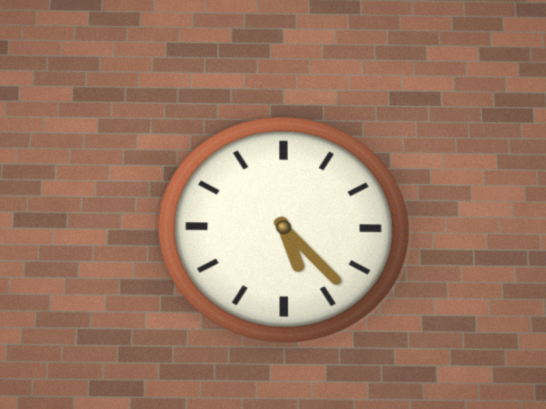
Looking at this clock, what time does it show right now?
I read 5:23
